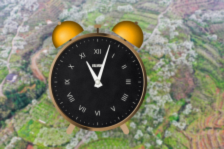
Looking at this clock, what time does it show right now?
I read 11:03
